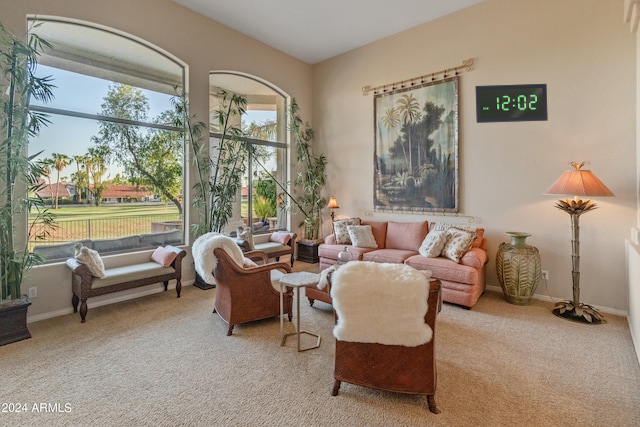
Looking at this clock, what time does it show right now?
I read 12:02
